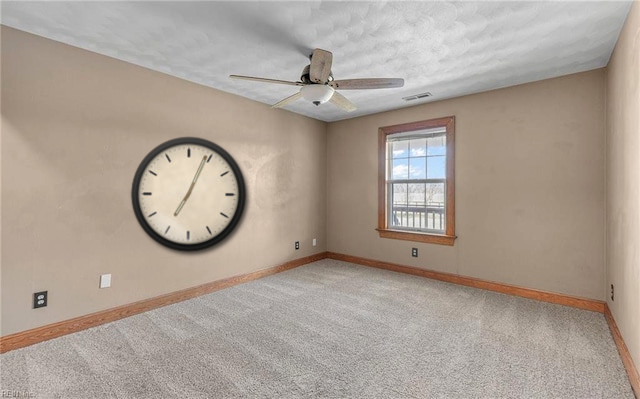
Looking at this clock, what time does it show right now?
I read 7:04
